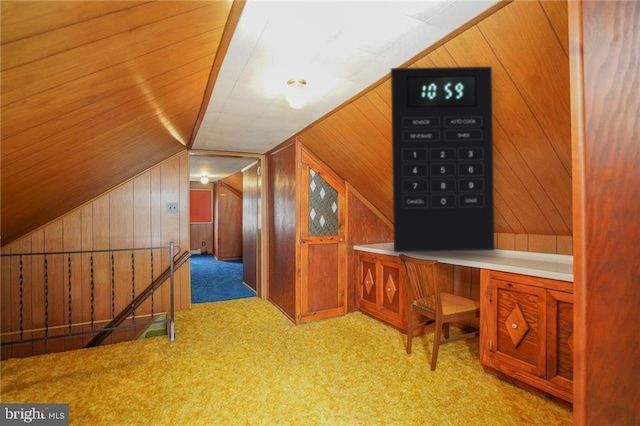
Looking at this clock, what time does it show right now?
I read 10:59
